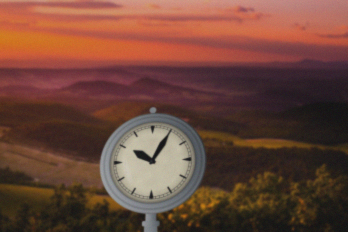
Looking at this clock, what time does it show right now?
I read 10:05
